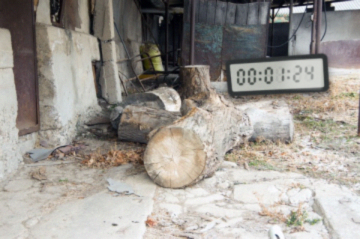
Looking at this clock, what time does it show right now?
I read 0:01:24
